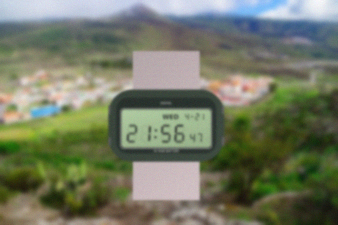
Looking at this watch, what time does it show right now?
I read 21:56
